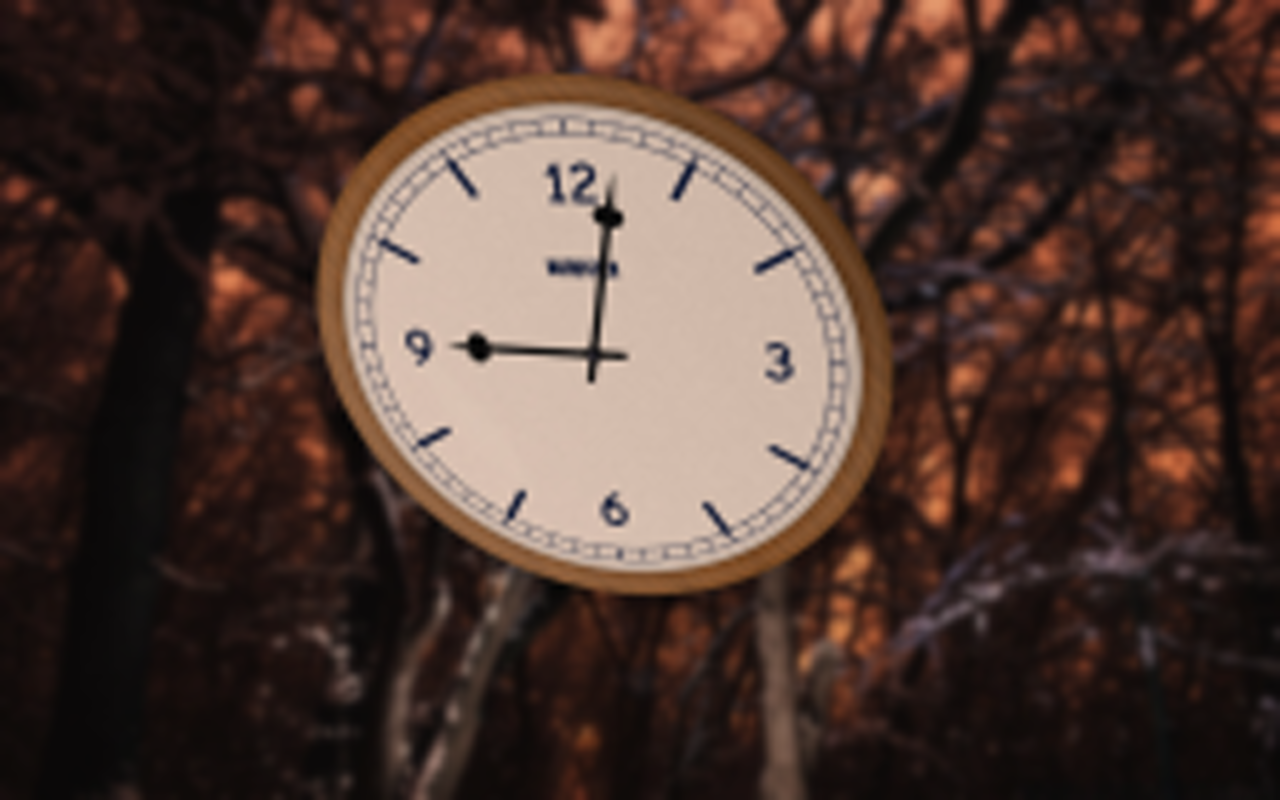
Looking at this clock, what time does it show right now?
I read 9:02
